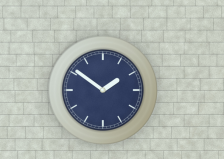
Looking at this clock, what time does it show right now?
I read 1:51
